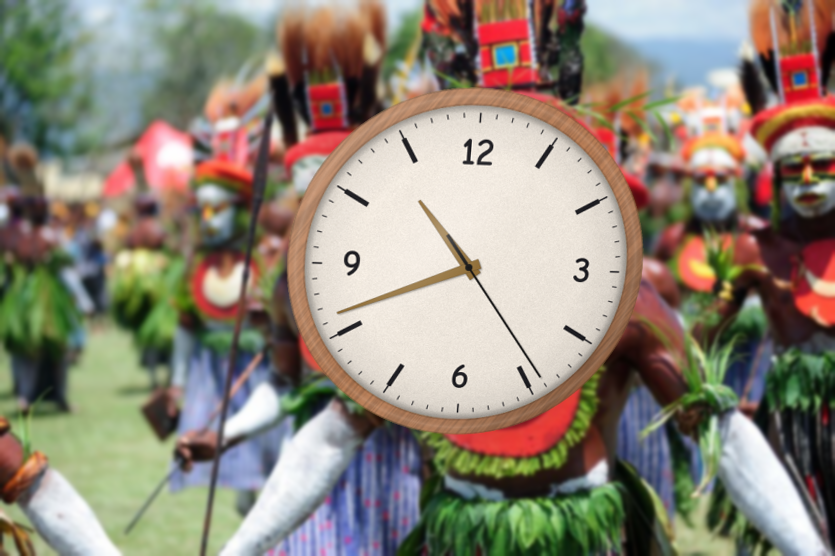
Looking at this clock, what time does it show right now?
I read 10:41:24
